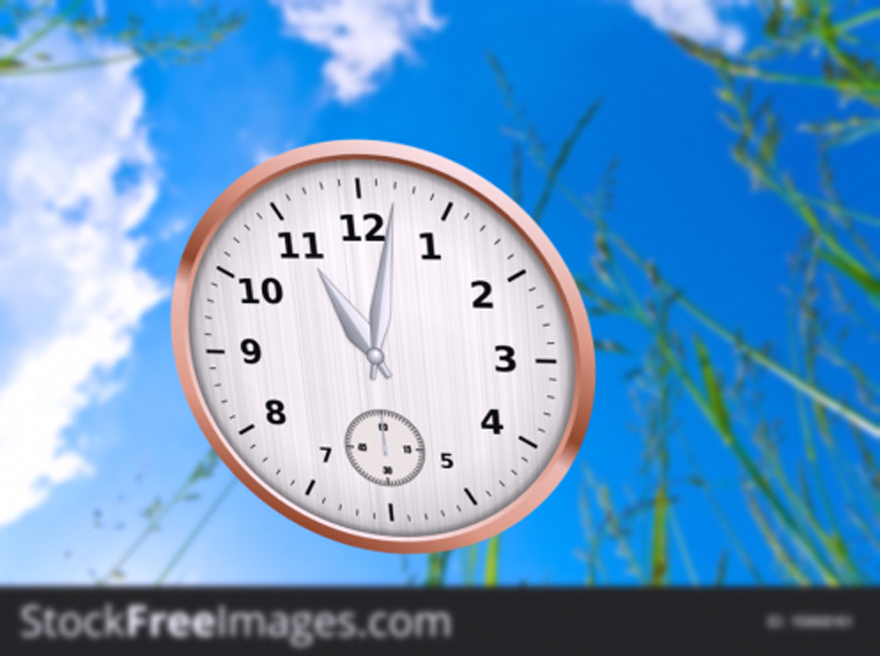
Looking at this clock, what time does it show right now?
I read 11:02
